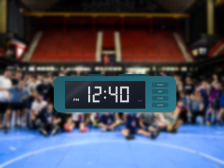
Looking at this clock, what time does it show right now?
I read 12:40
